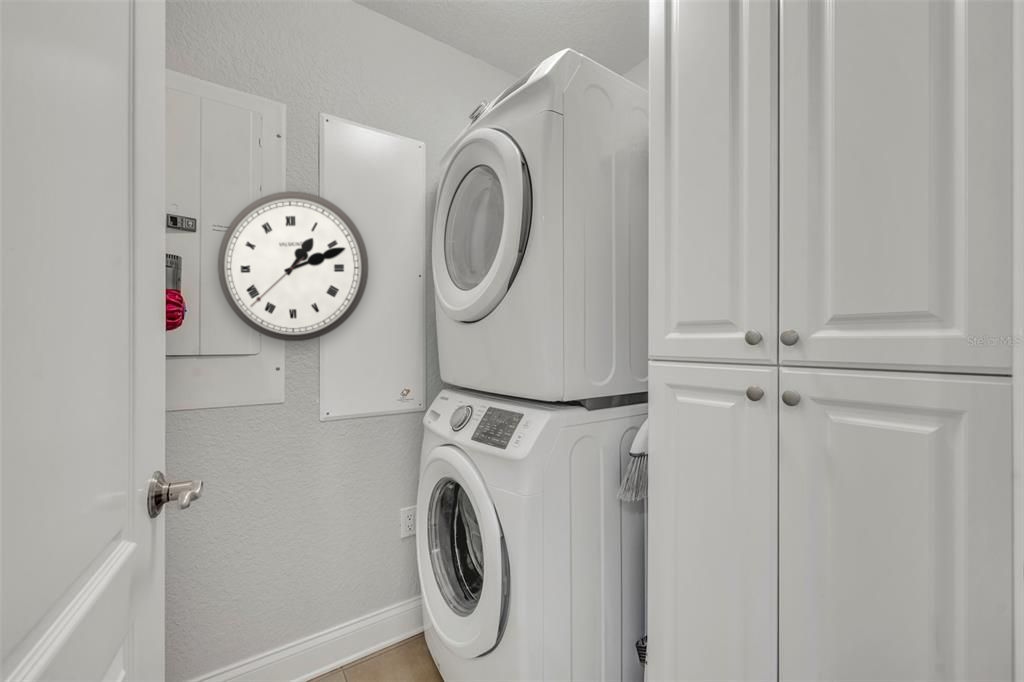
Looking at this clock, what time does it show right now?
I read 1:11:38
